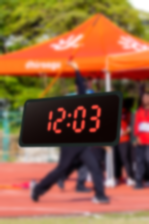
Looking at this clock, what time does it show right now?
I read 12:03
